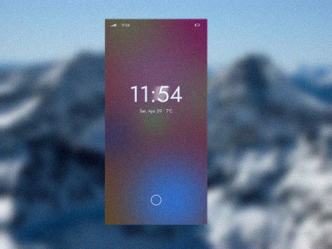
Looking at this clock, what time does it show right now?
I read 11:54
